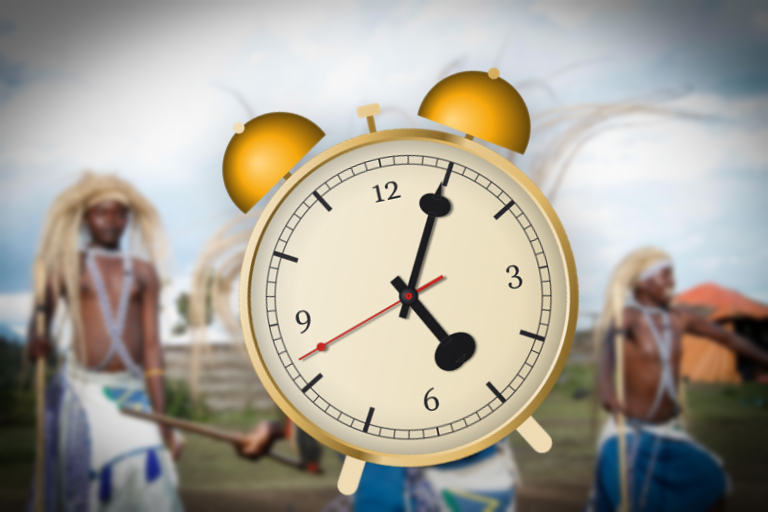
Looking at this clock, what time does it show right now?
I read 5:04:42
